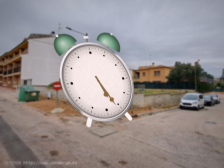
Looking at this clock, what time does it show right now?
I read 5:26
